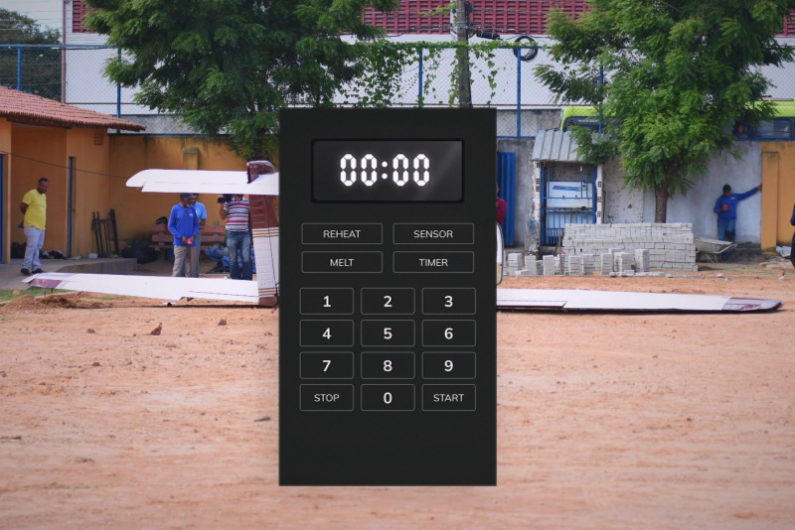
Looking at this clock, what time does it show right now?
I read 0:00
